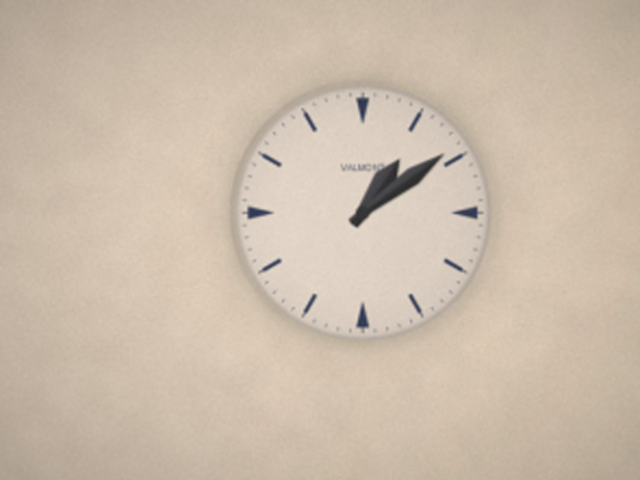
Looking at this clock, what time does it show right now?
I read 1:09
